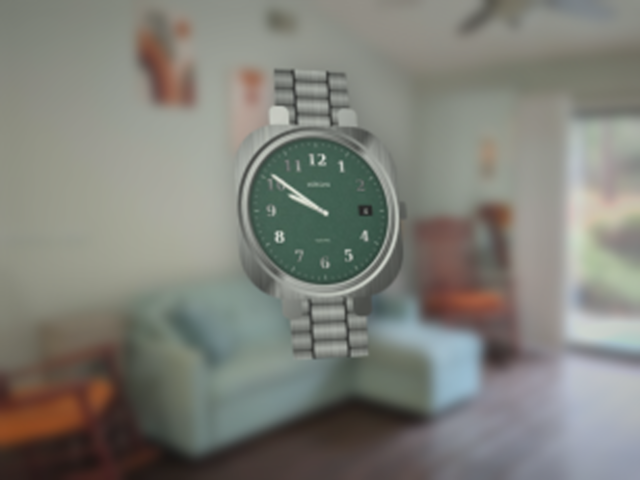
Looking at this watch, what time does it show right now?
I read 9:51
